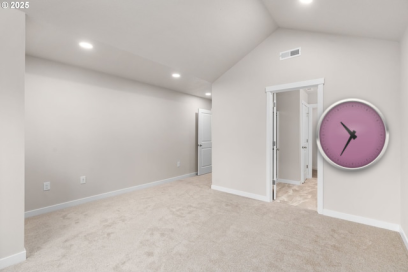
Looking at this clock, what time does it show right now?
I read 10:35
